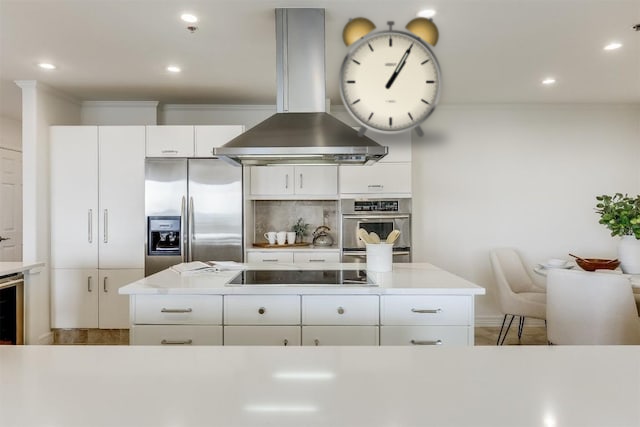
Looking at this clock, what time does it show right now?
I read 1:05
